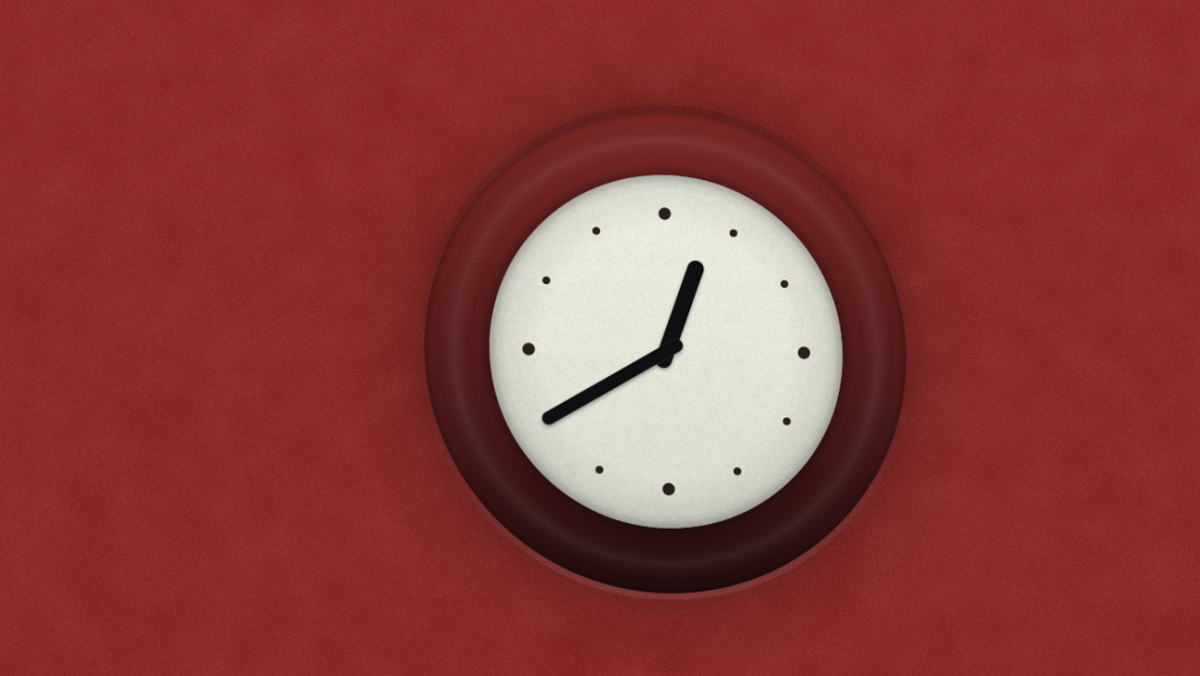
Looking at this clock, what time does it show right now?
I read 12:40
